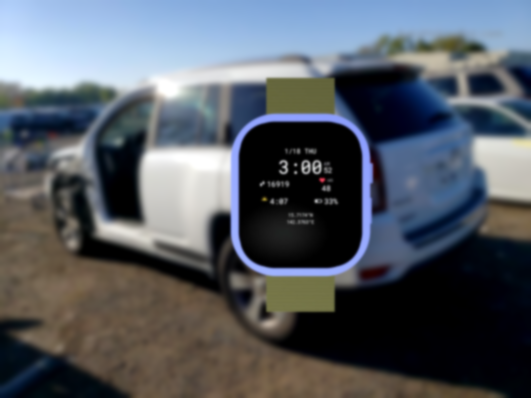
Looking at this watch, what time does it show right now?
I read 3:00
